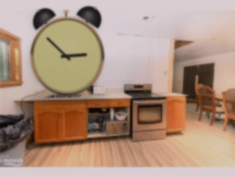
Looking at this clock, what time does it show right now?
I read 2:52
